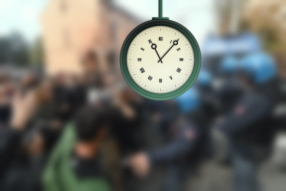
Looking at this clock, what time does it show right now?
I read 11:07
